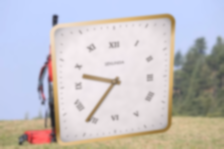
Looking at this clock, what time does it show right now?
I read 9:36
